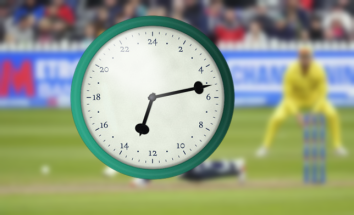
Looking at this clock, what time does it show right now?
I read 13:13
